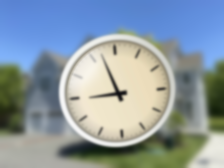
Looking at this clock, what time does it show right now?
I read 8:57
